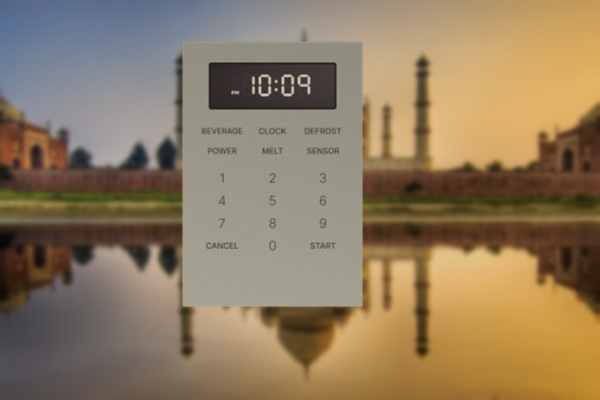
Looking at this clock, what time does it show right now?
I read 10:09
